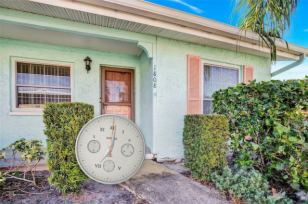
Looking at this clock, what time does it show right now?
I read 7:01
